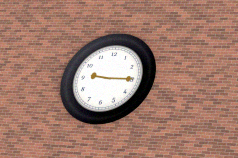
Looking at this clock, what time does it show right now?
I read 9:15
